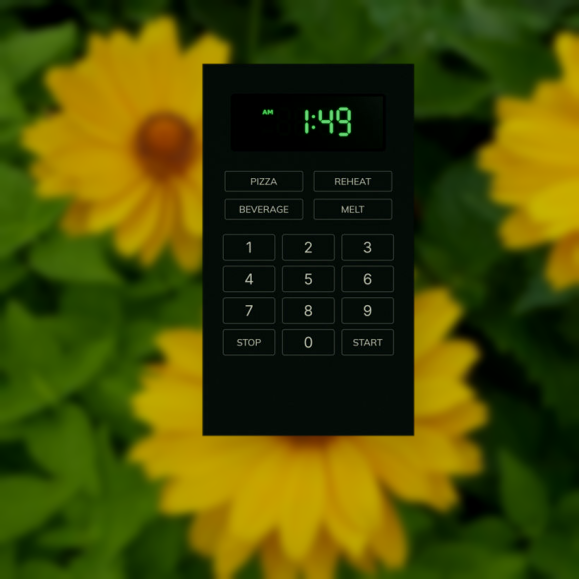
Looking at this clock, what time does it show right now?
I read 1:49
